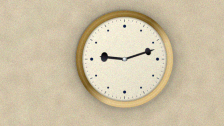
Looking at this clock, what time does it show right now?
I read 9:12
